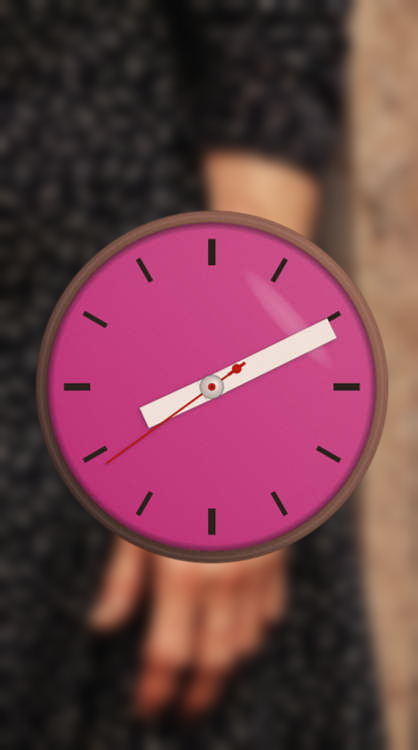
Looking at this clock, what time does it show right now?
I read 8:10:39
